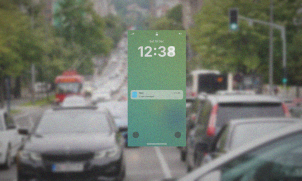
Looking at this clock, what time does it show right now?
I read 12:38
